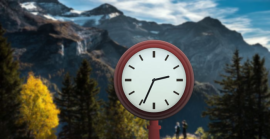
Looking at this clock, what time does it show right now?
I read 2:34
